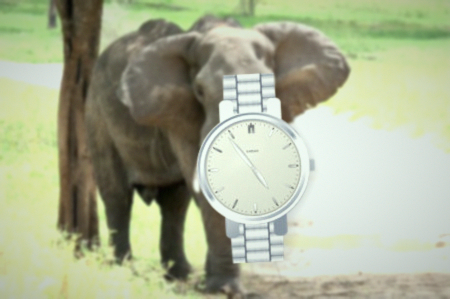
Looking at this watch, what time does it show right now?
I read 4:54
